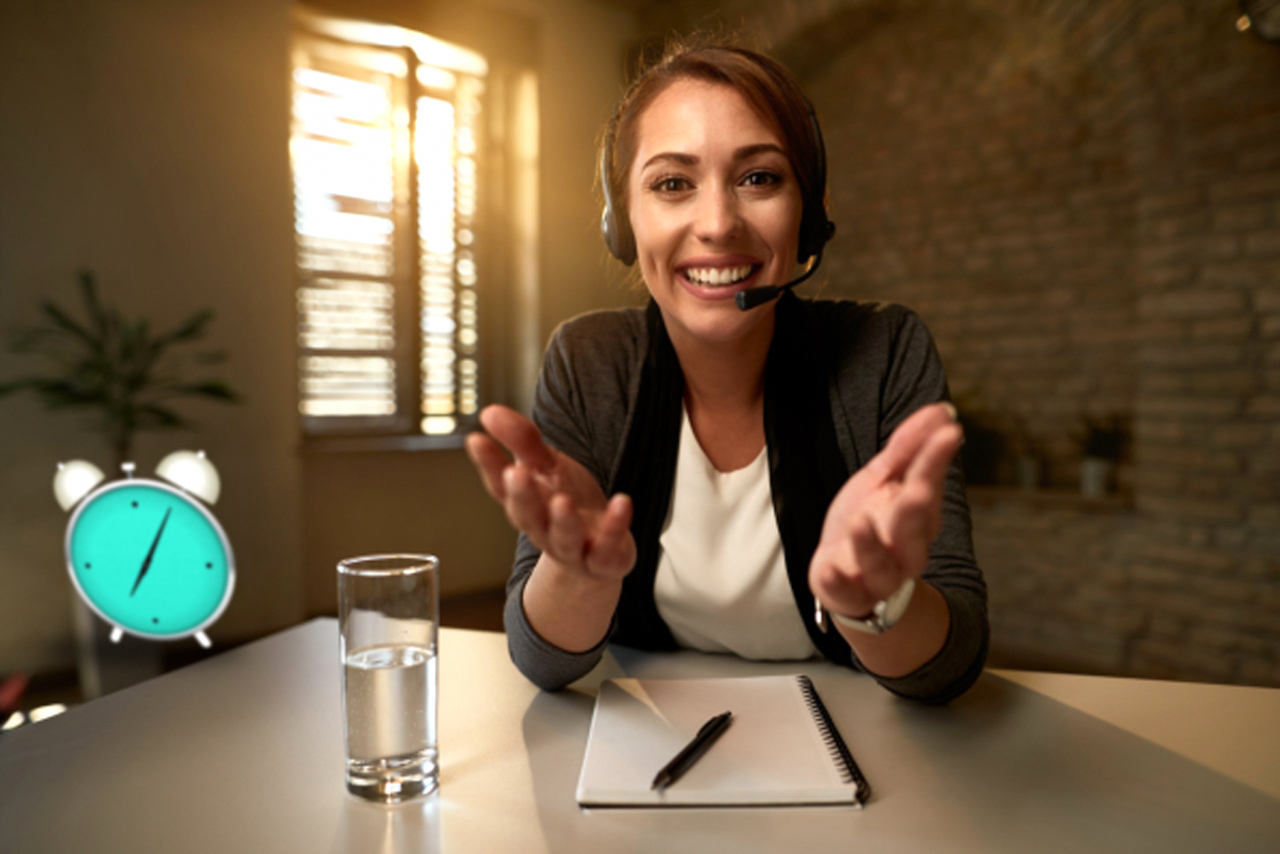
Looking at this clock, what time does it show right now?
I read 7:05
